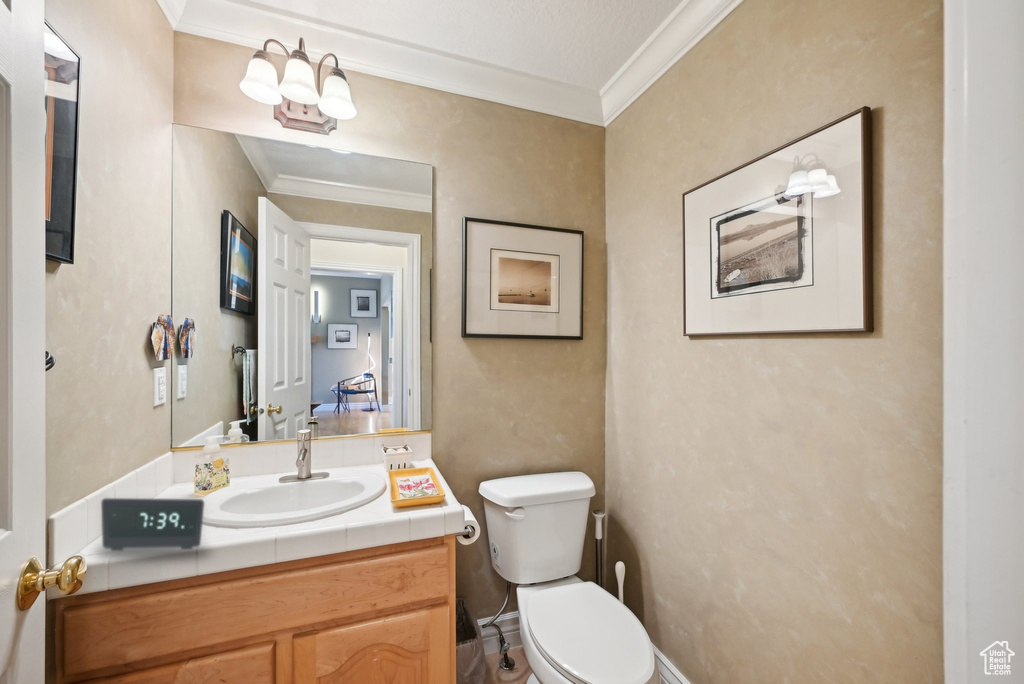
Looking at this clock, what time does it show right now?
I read 7:39
